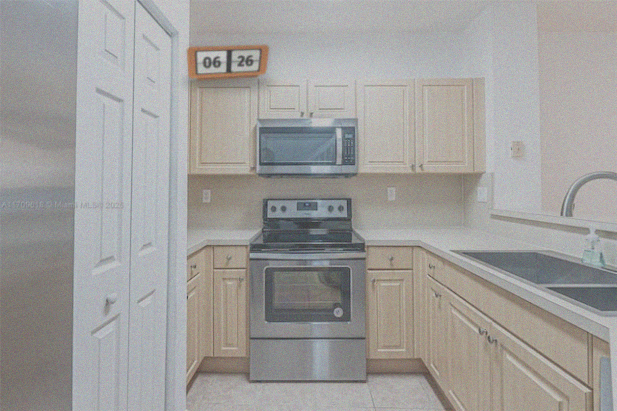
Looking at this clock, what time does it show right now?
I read 6:26
